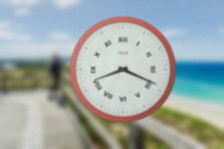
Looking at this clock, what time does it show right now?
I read 8:19
